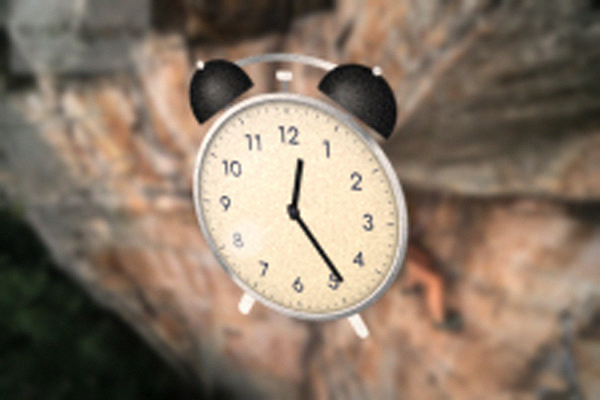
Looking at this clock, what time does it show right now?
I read 12:24
